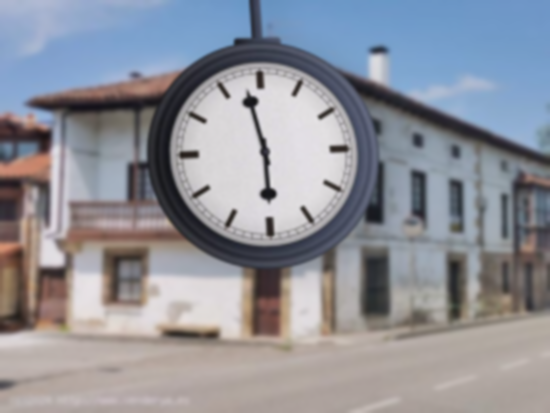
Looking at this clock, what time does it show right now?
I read 5:58
